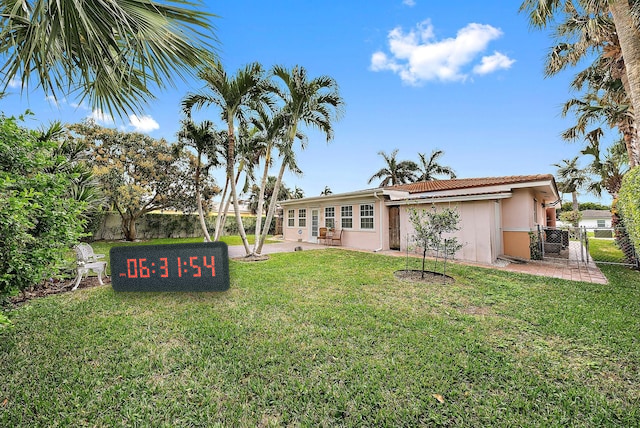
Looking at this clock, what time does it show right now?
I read 6:31:54
